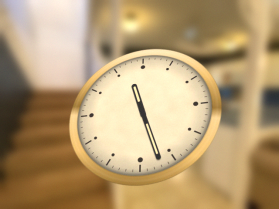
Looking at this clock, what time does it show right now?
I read 11:27
